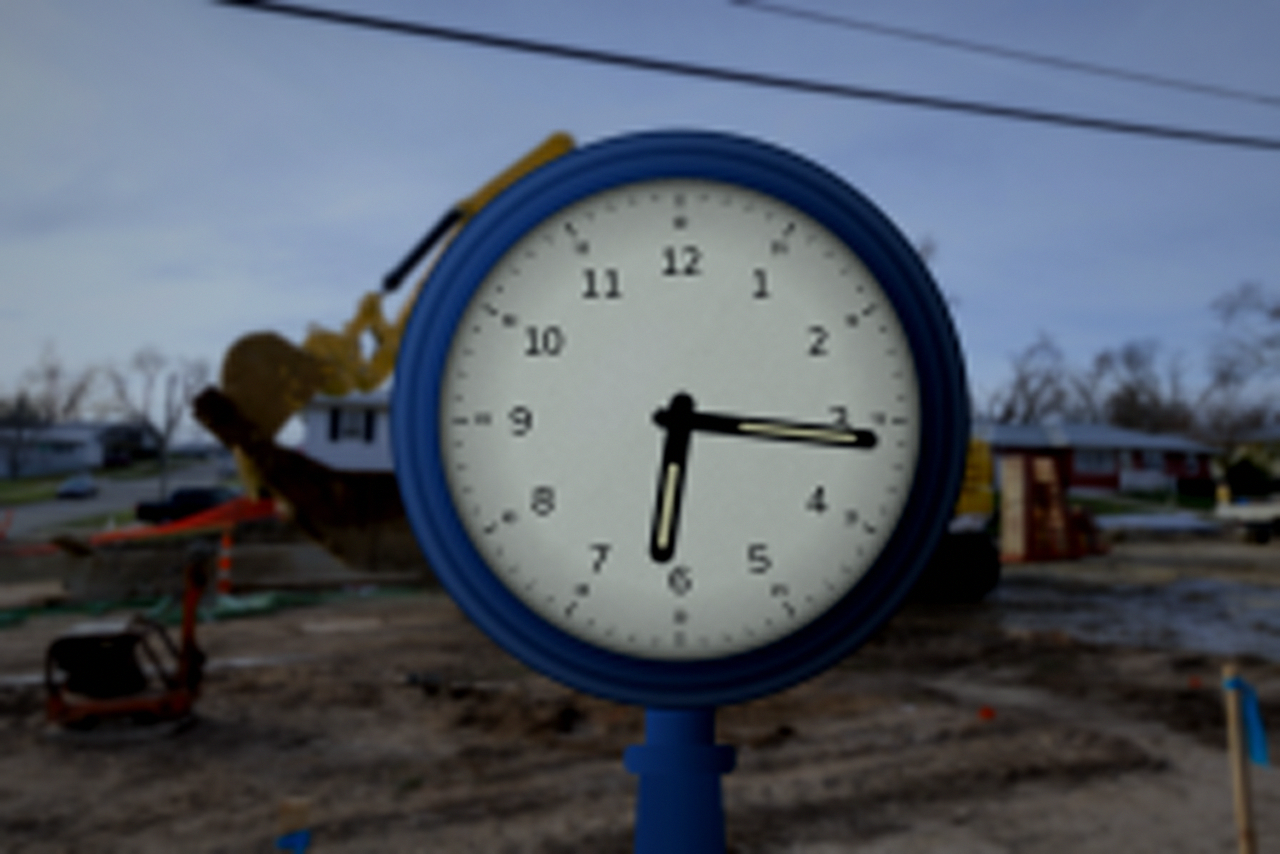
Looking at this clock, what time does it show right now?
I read 6:16
